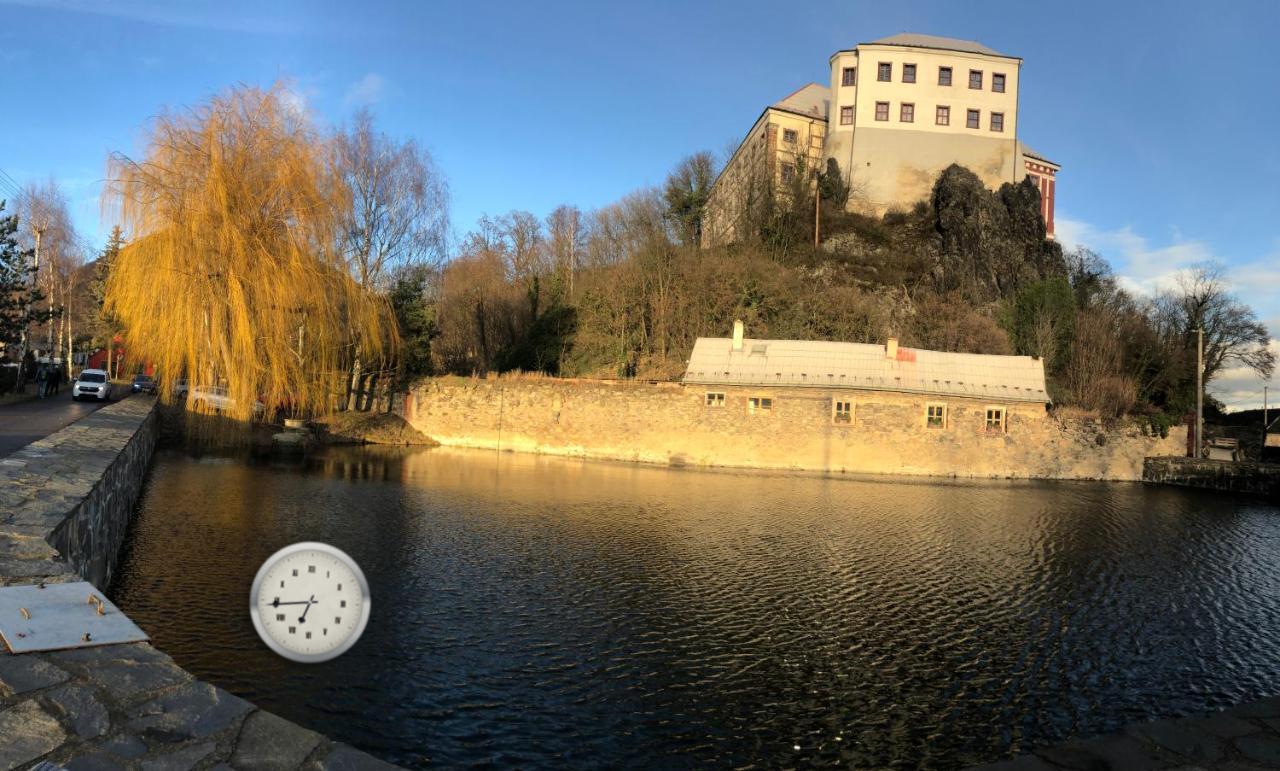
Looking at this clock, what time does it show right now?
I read 6:44
